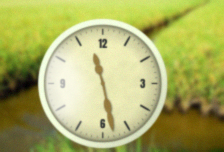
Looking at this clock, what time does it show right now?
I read 11:28
